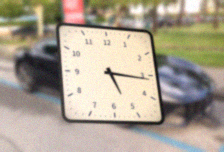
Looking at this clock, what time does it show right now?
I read 5:16
